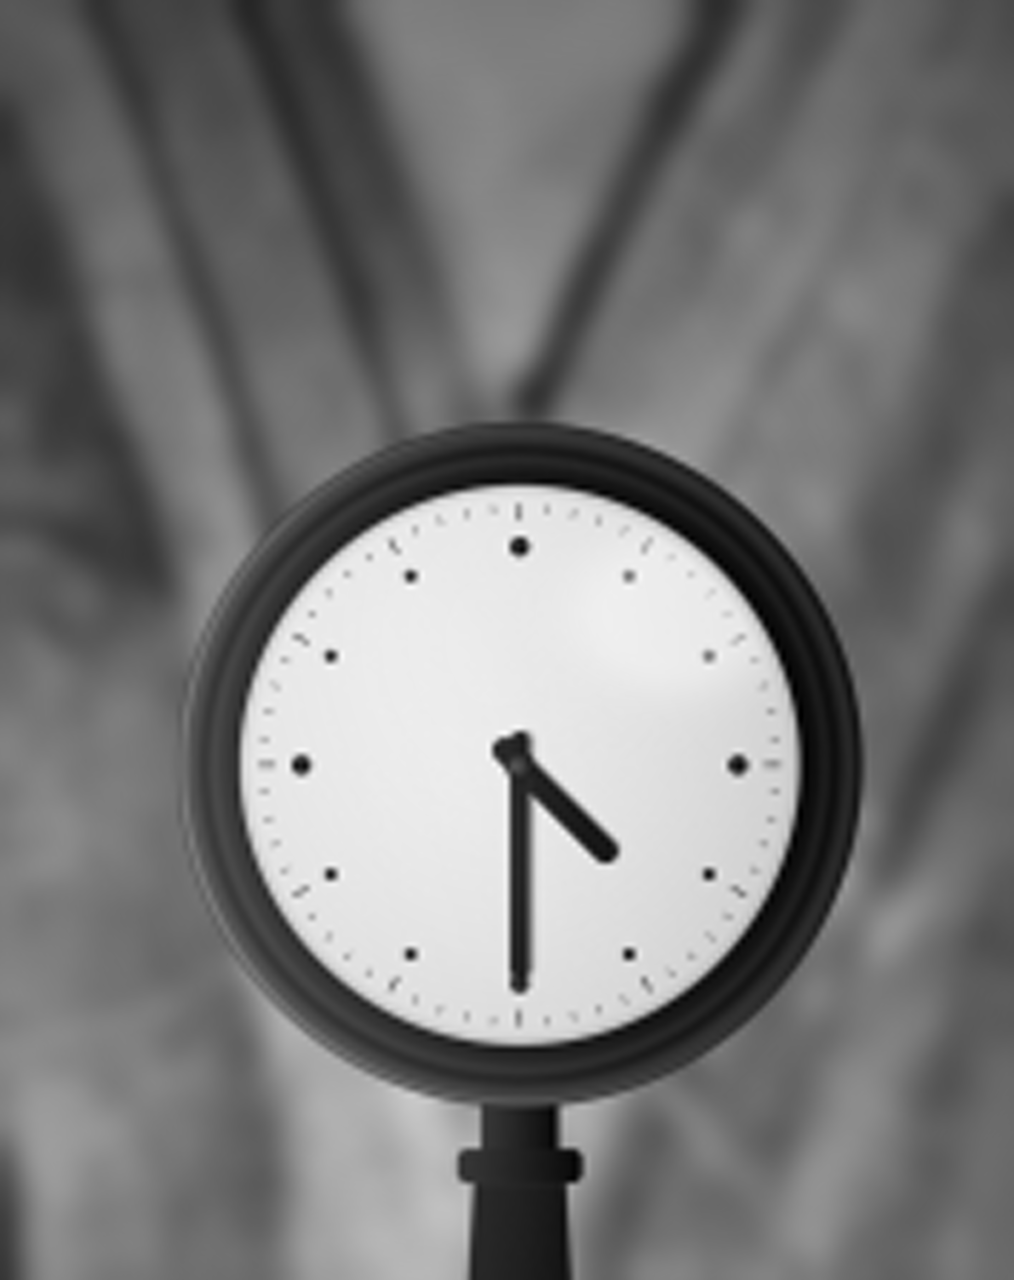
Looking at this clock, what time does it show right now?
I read 4:30
